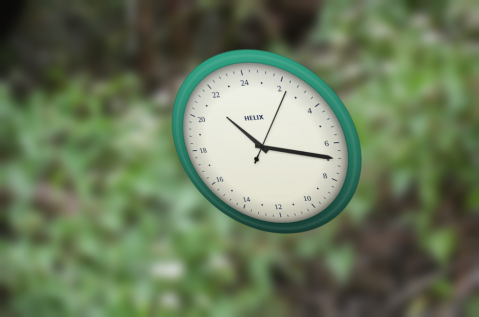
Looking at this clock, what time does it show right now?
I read 21:17:06
